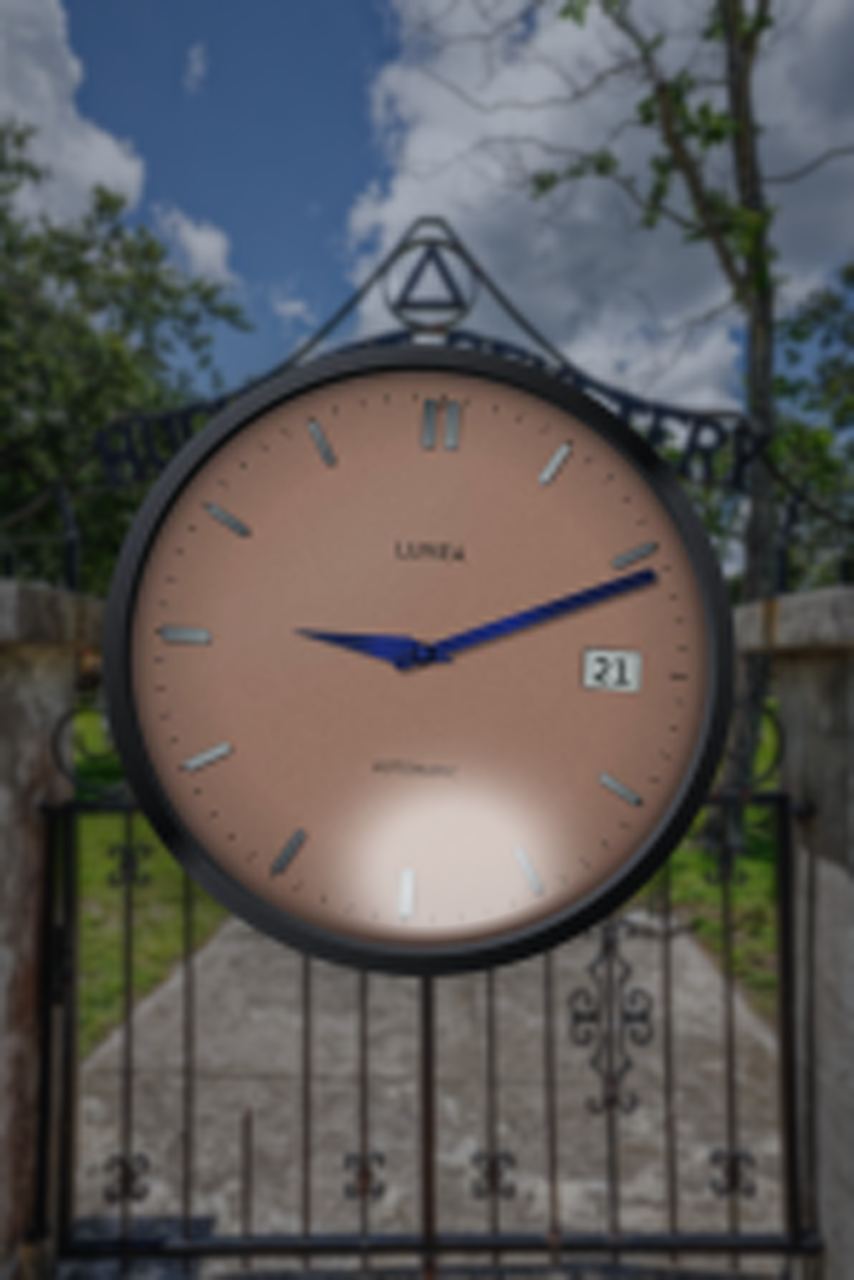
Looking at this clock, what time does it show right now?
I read 9:11
